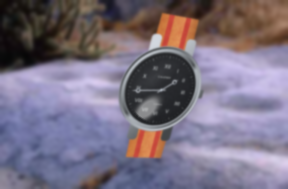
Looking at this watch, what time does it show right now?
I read 1:44
